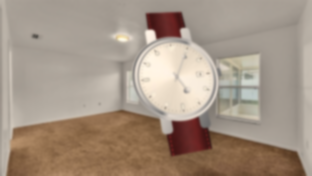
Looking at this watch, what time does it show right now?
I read 5:05
